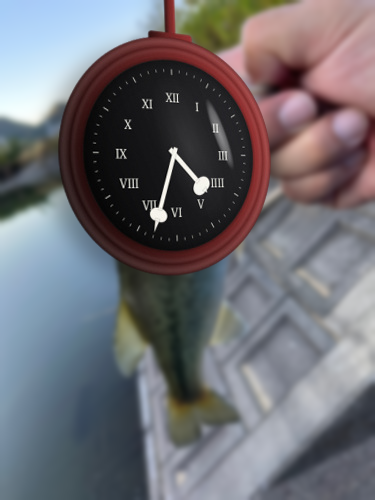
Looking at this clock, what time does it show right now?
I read 4:33
